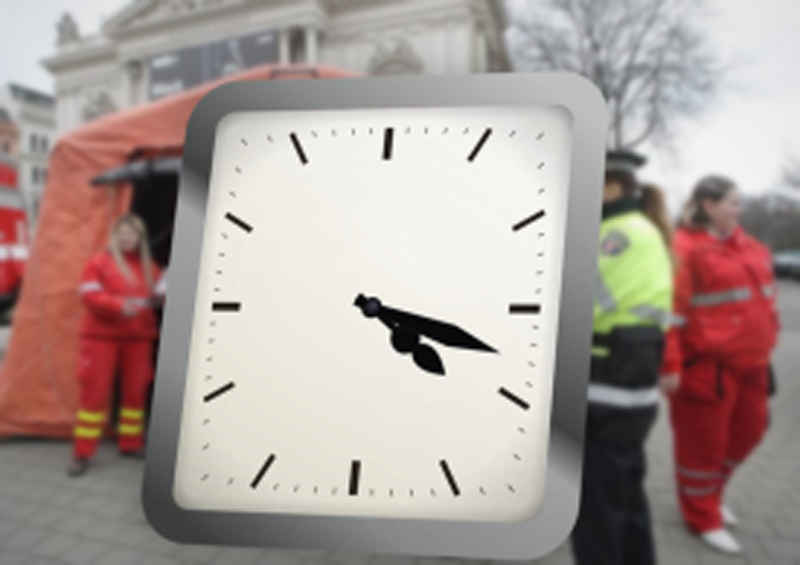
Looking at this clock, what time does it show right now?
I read 4:18
